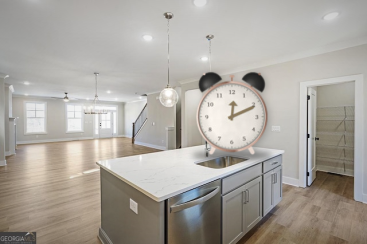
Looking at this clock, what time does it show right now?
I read 12:11
